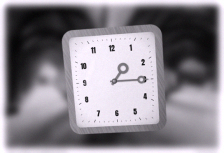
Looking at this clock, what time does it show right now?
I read 1:15
